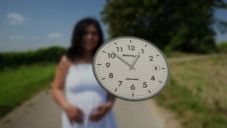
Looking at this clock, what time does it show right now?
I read 12:52
